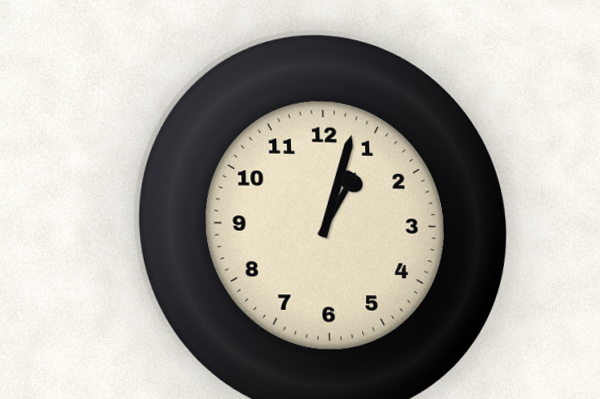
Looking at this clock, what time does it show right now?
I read 1:03
